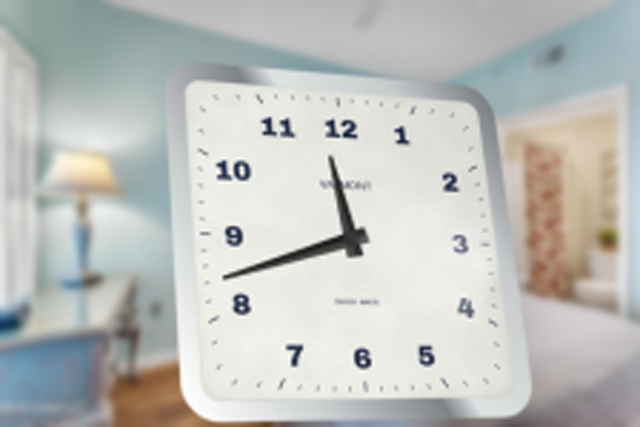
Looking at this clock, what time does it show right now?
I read 11:42
